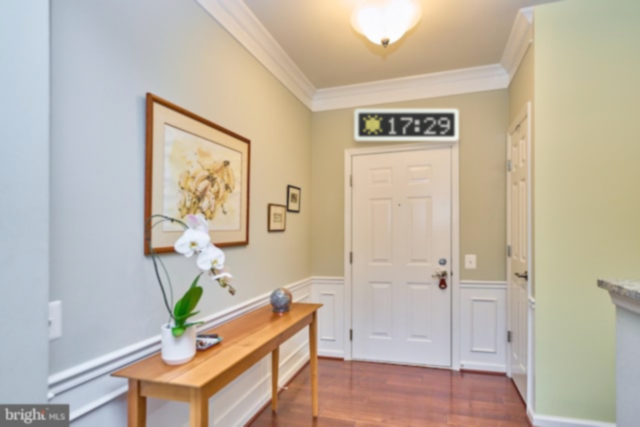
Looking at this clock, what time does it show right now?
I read 17:29
